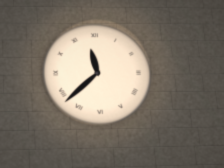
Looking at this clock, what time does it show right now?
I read 11:38
